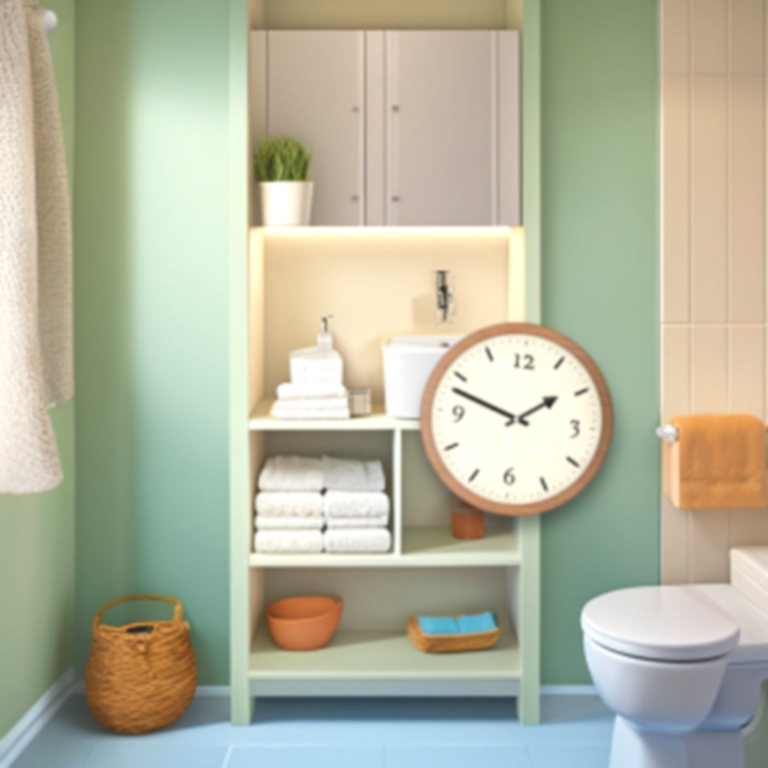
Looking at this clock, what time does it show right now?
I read 1:48
